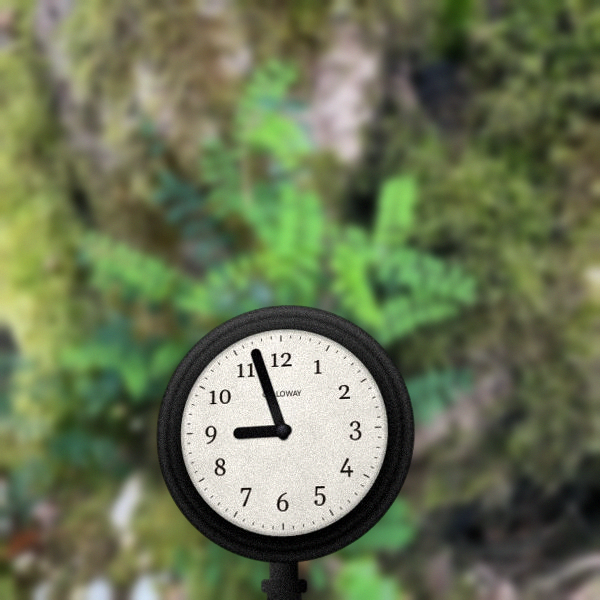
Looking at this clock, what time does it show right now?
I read 8:57
